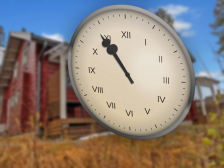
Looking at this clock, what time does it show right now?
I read 10:54
